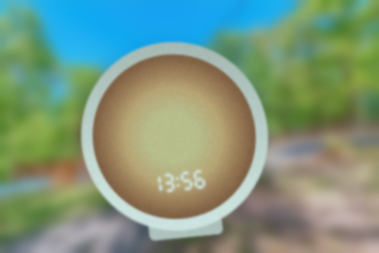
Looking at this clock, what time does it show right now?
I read 13:56
